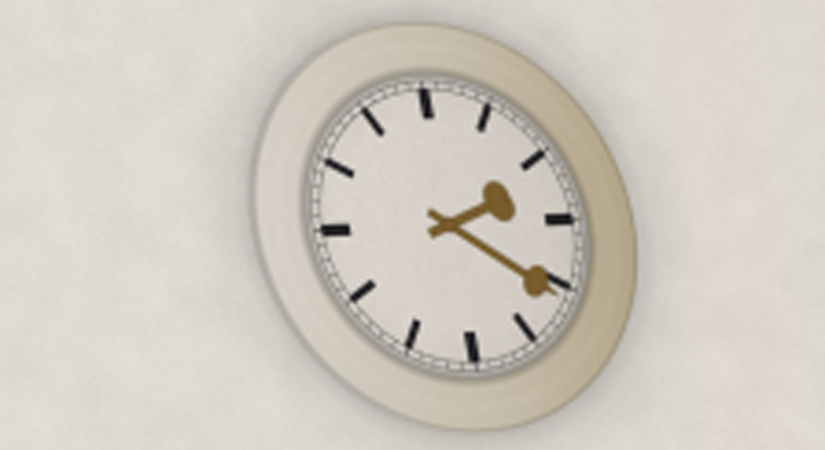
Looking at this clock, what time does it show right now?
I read 2:21
